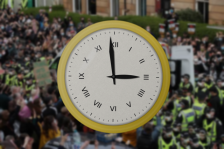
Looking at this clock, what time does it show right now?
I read 2:59
